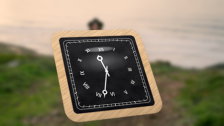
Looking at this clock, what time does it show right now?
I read 11:33
